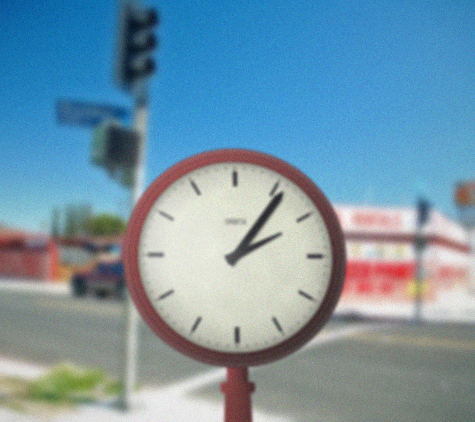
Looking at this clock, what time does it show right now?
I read 2:06
